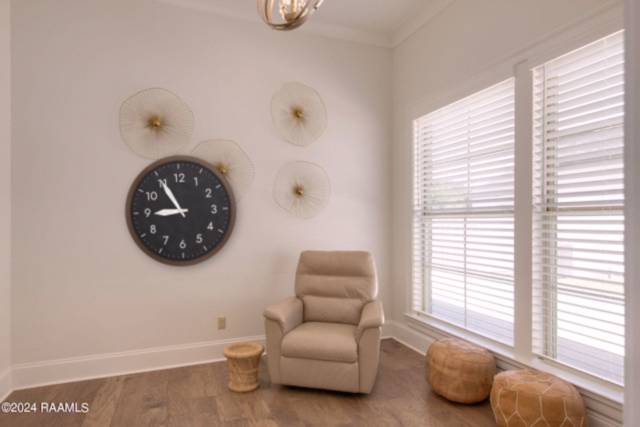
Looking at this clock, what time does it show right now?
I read 8:55
